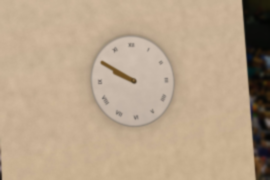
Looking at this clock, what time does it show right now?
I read 9:50
